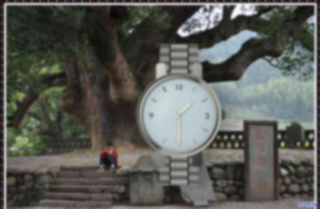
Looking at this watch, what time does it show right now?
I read 1:30
